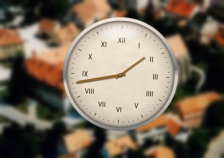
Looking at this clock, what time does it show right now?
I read 1:43
